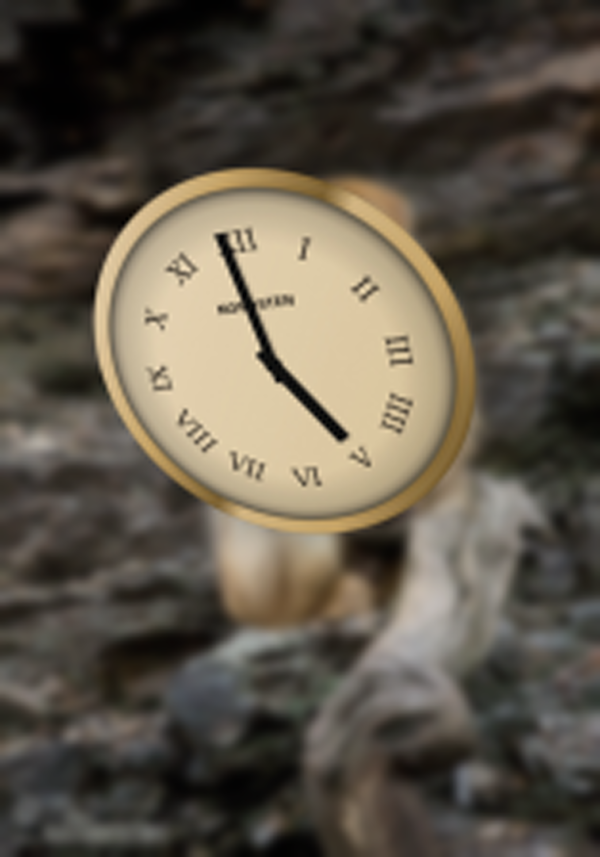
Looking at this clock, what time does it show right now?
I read 4:59
